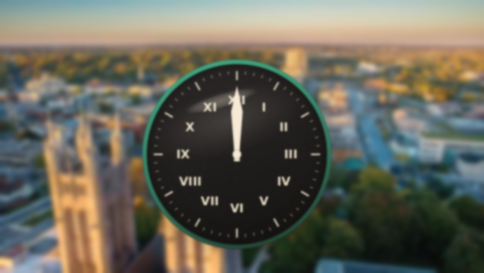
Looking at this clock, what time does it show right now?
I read 12:00
